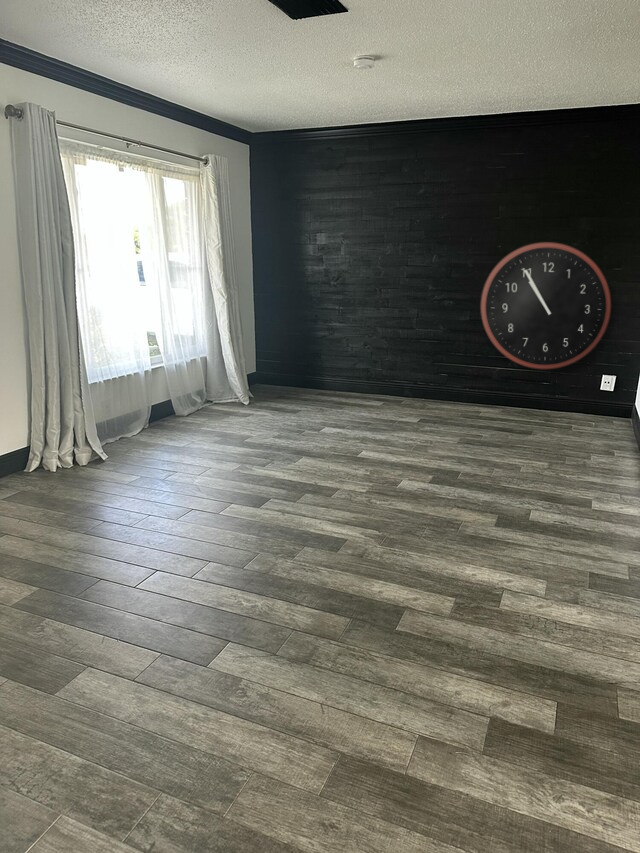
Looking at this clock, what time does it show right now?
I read 10:55
